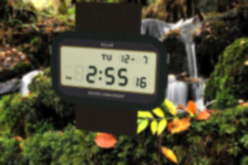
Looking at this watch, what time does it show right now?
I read 2:55:16
